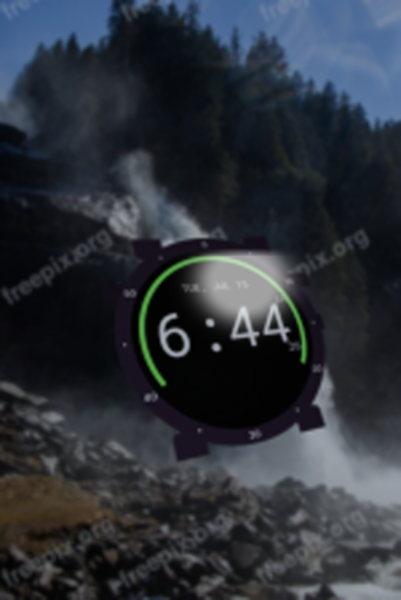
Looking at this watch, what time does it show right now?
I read 6:44
